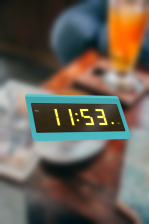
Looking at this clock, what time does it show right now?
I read 11:53
